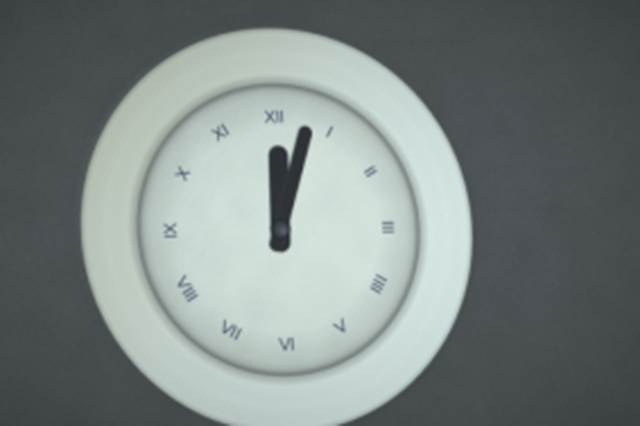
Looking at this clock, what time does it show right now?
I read 12:03
